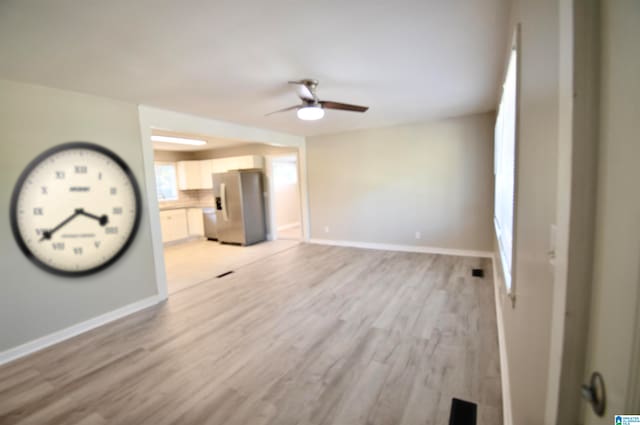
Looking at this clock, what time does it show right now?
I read 3:39
